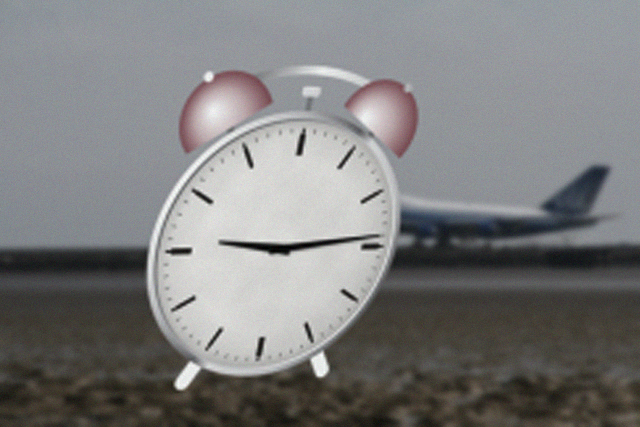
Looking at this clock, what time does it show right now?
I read 9:14
